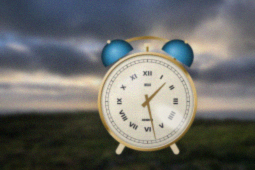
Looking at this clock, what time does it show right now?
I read 1:28
